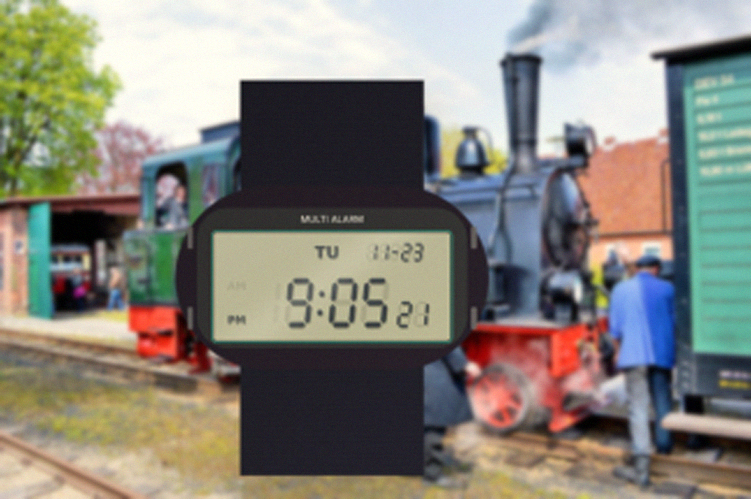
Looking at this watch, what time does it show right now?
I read 9:05:21
